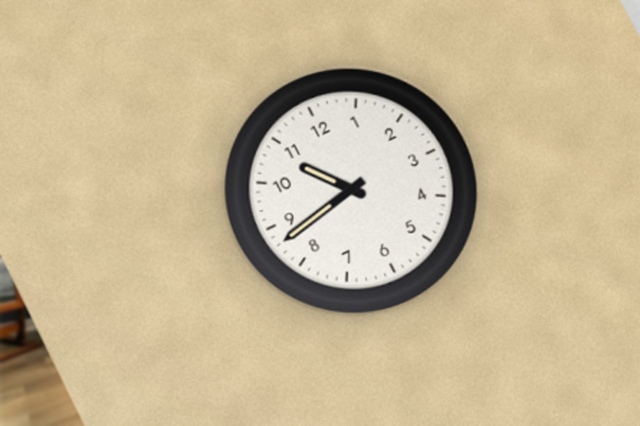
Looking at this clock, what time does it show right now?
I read 10:43
